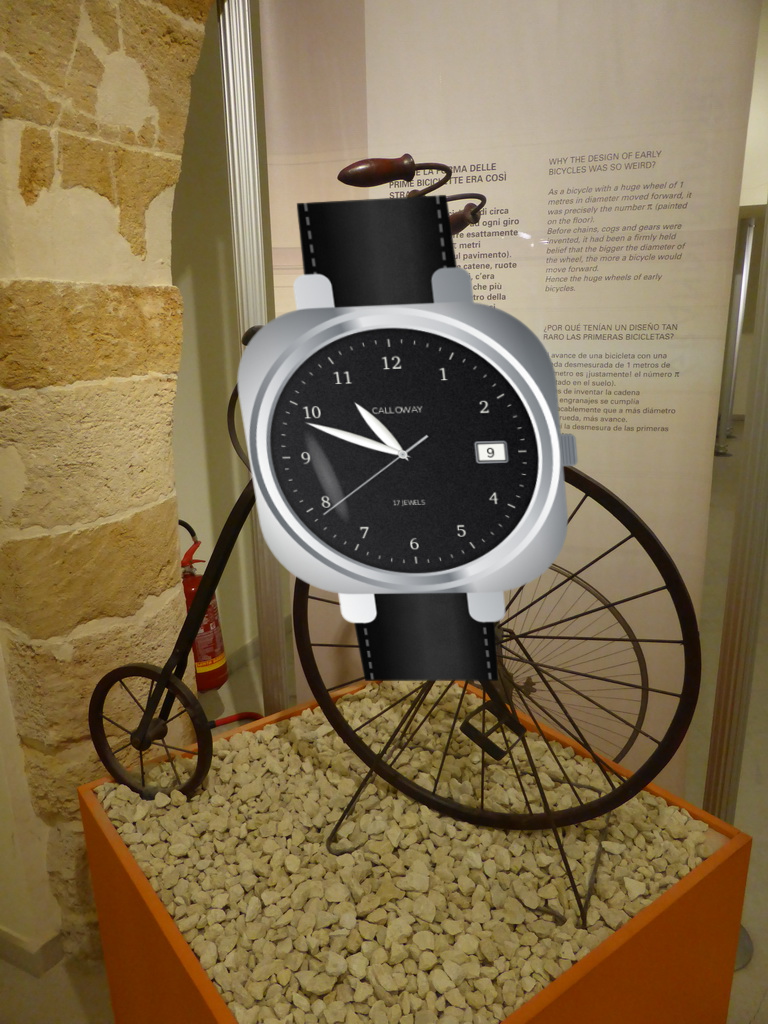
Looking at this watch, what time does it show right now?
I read 10:48:39
